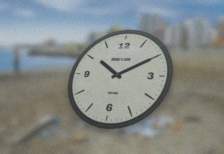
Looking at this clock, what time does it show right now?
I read 10:10
